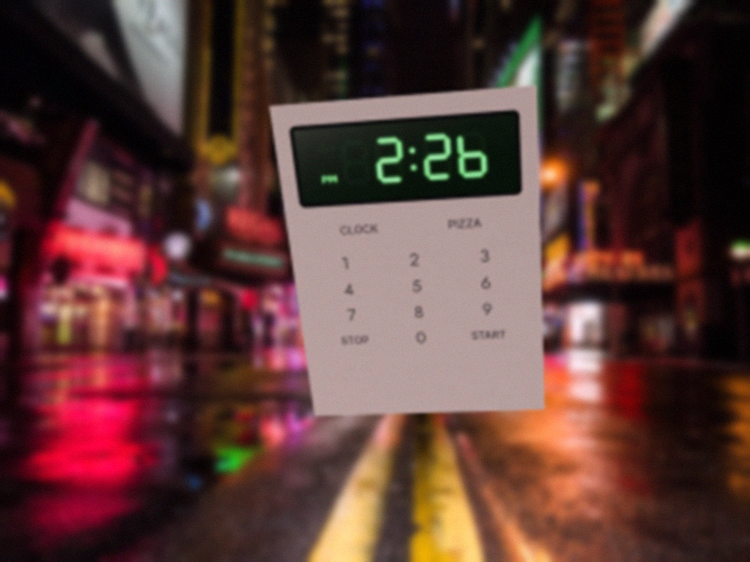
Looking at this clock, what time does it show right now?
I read 2:26
